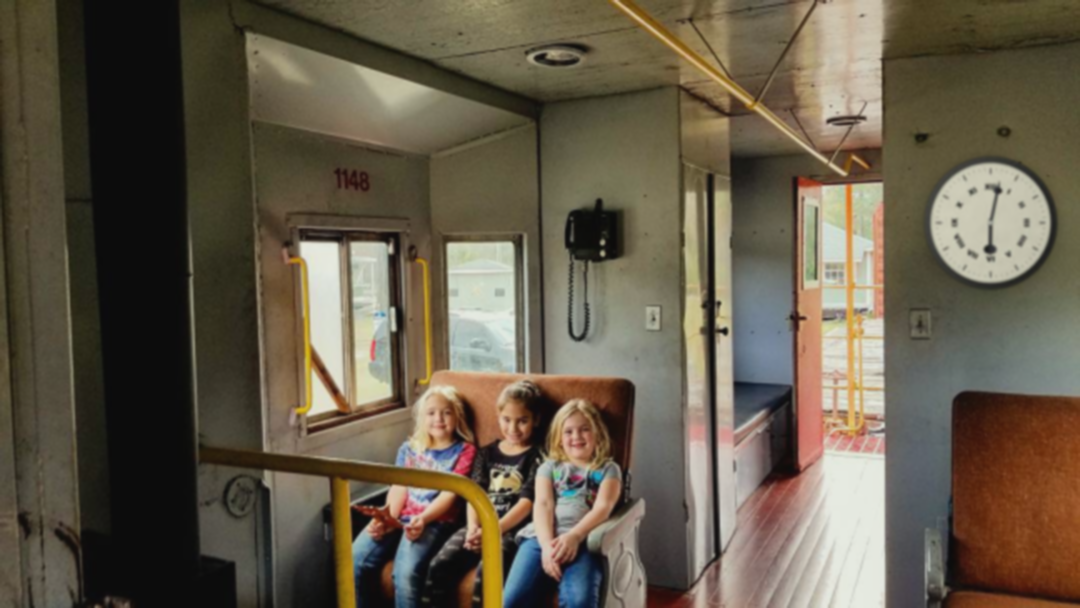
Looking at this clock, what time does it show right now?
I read 6:02
